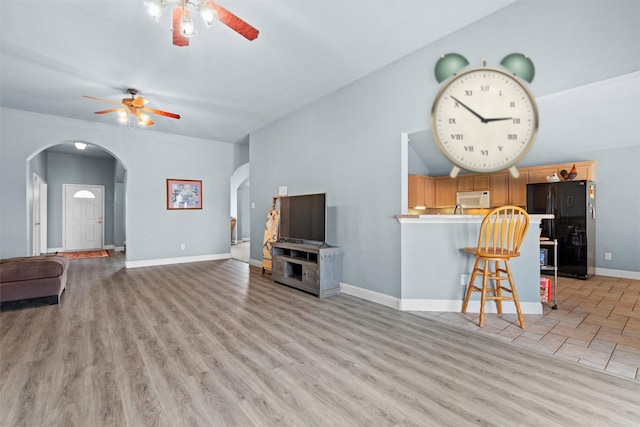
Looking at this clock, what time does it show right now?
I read 2:51
